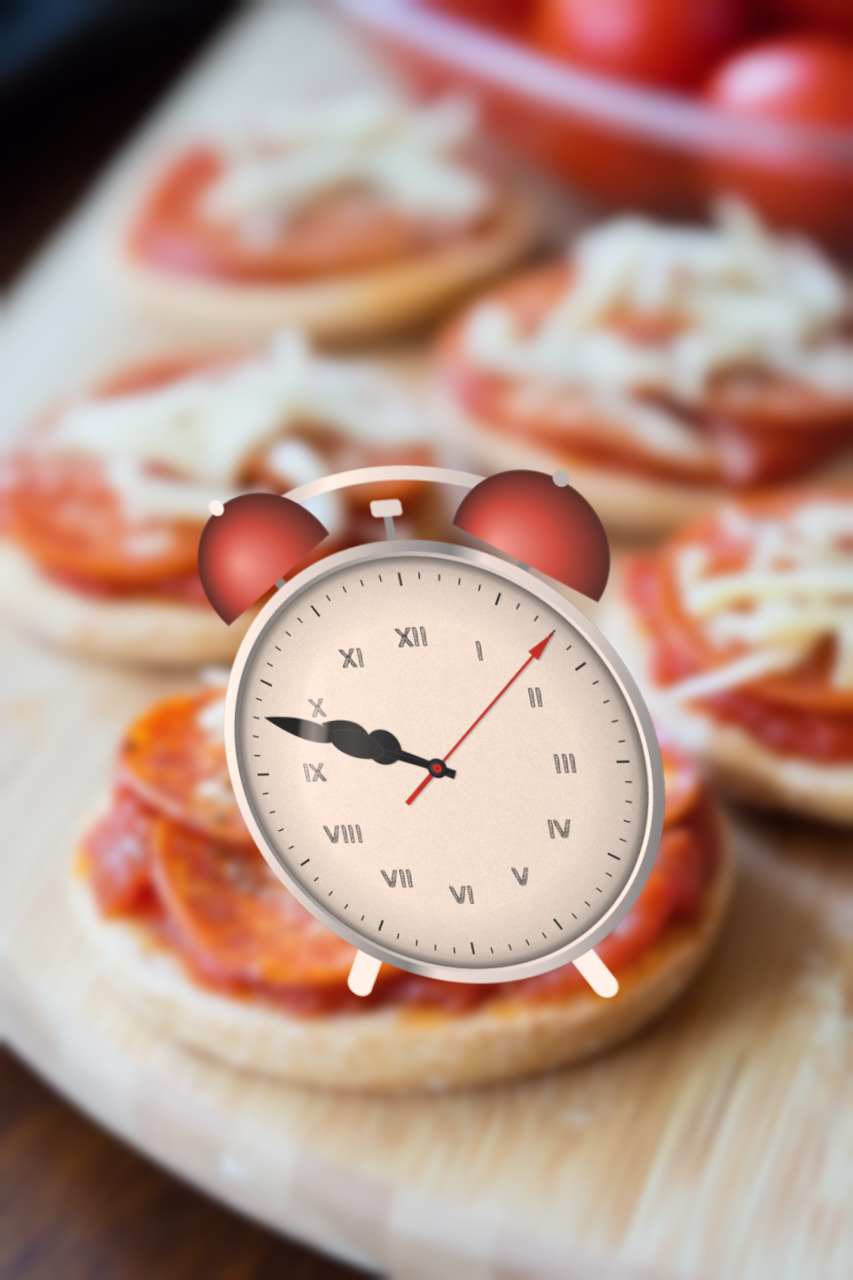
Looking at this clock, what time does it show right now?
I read 9:48:08
